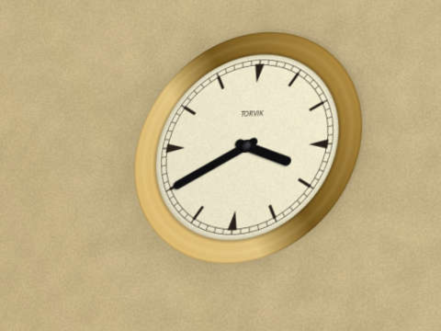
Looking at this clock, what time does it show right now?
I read 3:40
